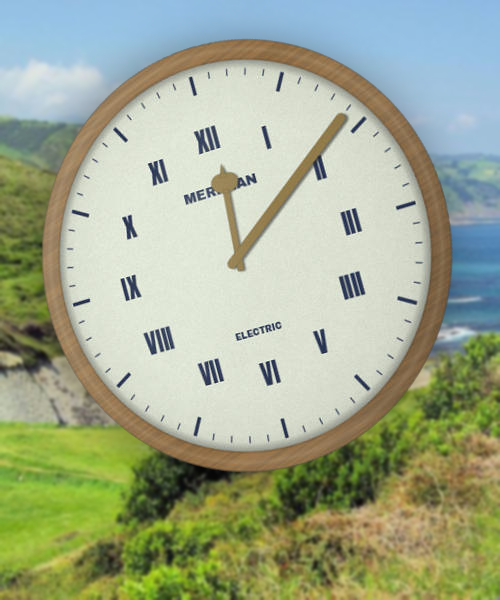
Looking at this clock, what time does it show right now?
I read 12:09
